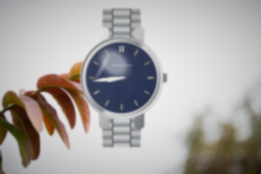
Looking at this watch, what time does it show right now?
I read 8:44
